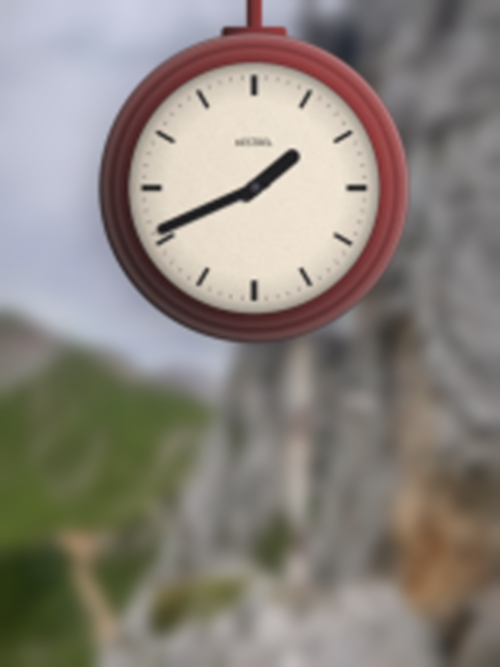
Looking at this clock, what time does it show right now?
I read 1:41
